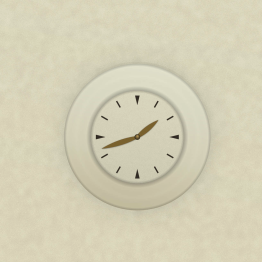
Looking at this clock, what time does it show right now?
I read 1:42
